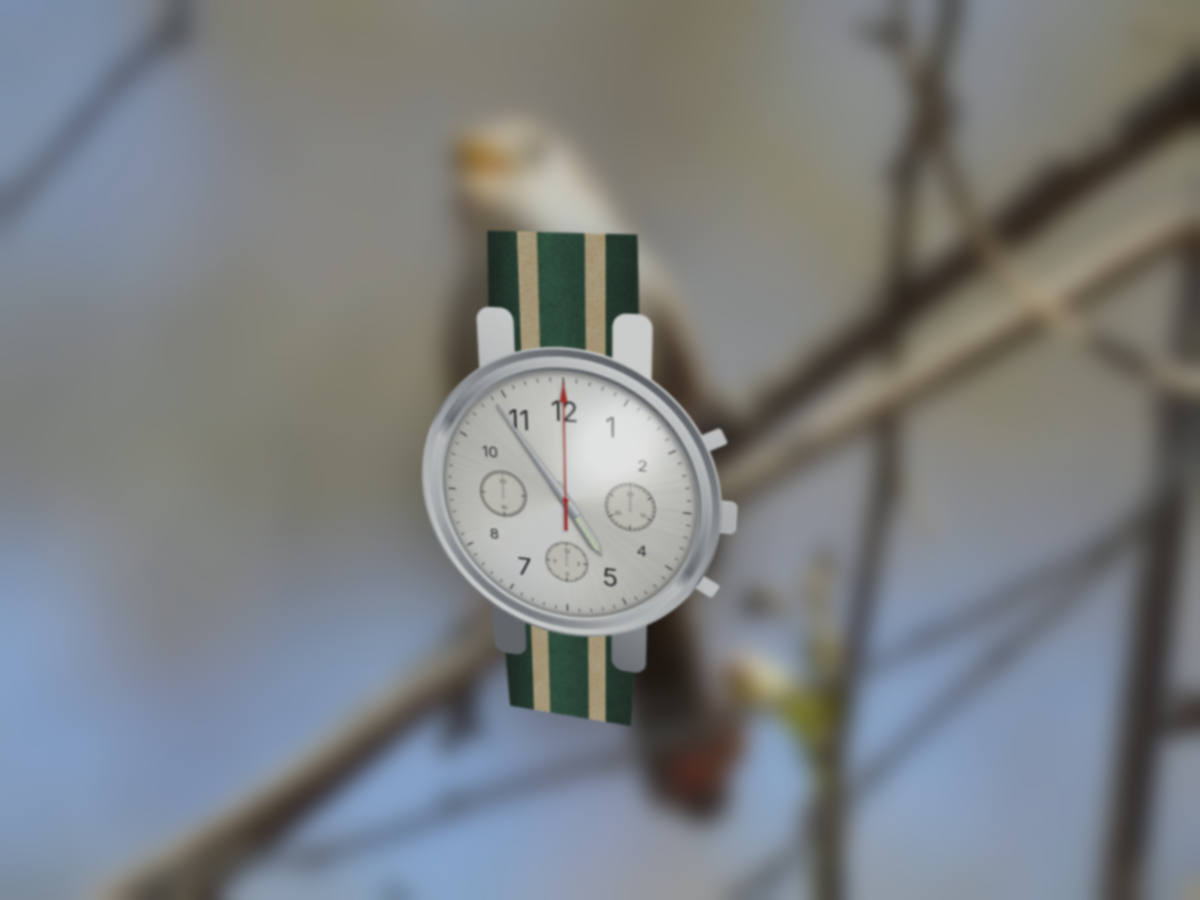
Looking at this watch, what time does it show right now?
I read 4:54
